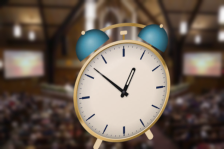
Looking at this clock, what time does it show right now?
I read 12:52
